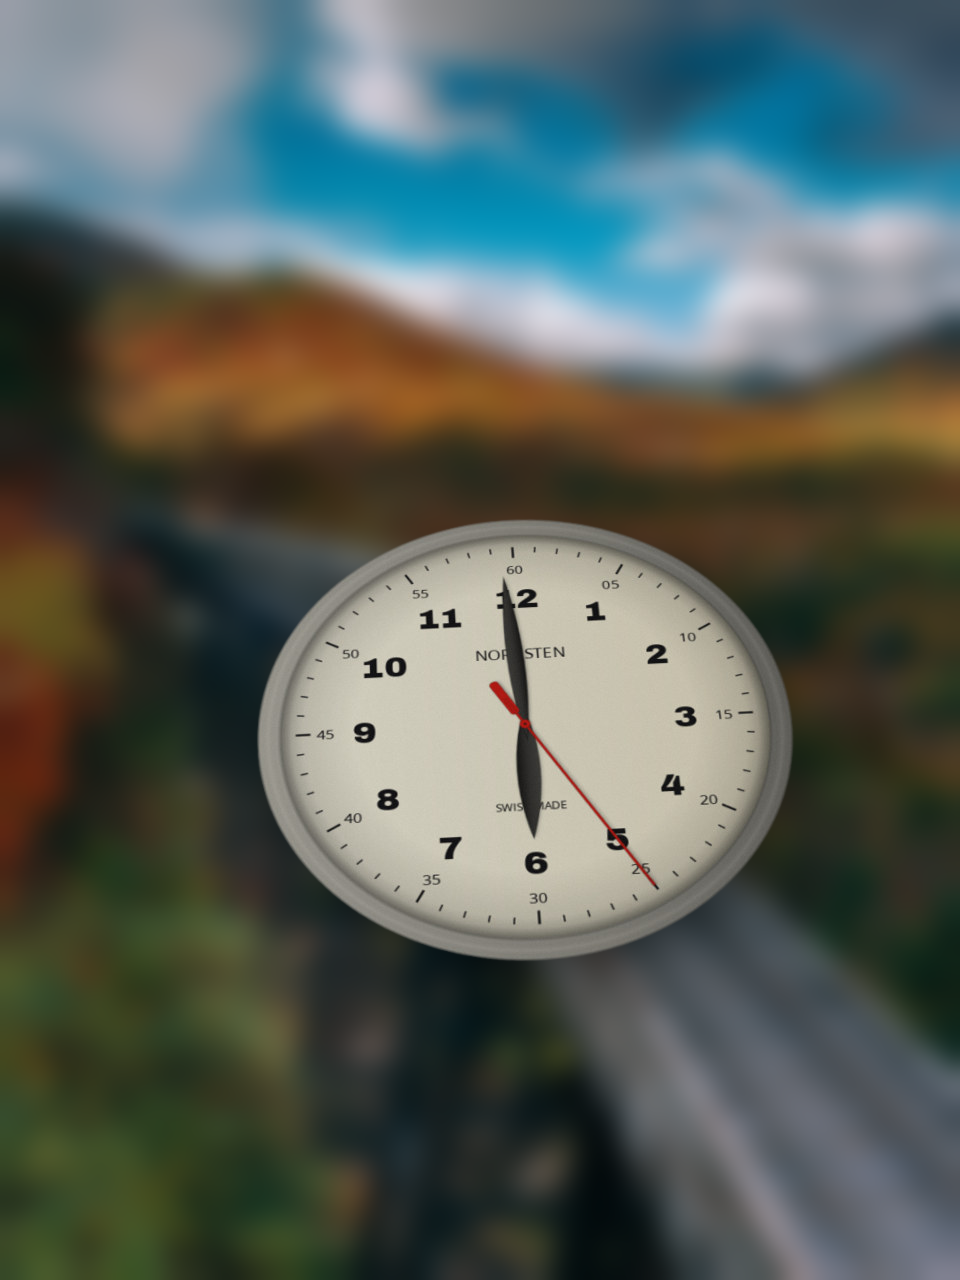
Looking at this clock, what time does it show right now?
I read 5:59:25
